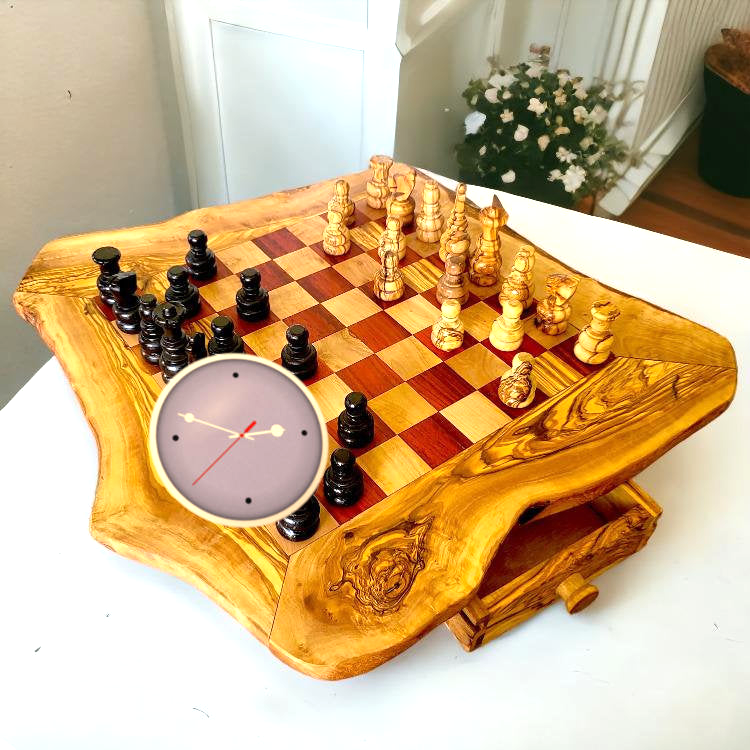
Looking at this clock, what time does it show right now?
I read 2:48:38
